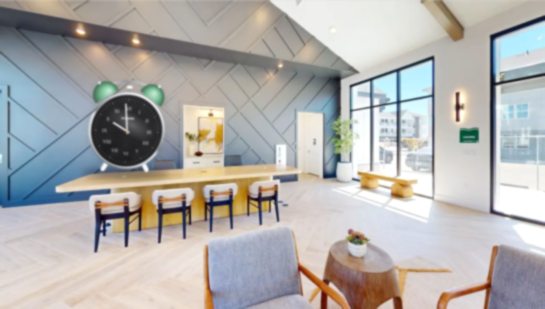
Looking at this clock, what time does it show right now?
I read 9:59
